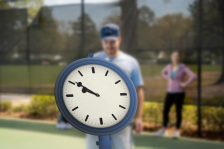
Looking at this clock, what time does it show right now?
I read 9:51
